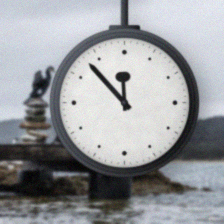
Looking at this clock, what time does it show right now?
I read 11:53
